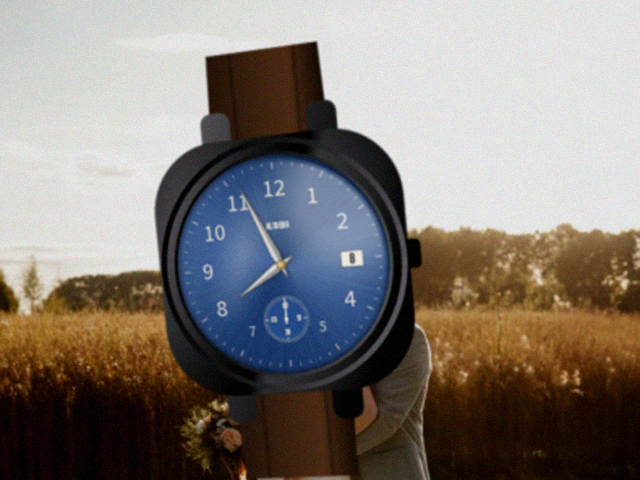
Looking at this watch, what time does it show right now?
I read 7:56
